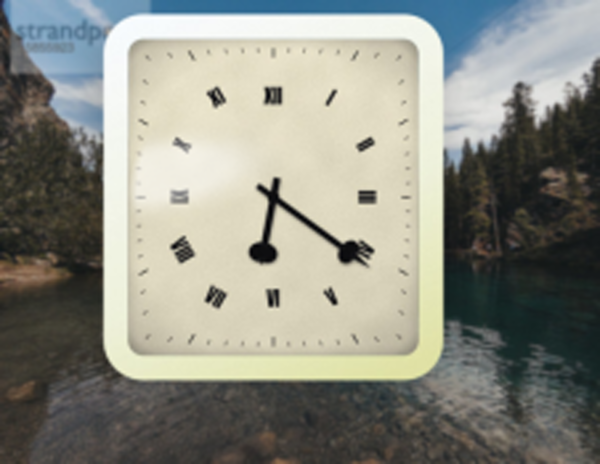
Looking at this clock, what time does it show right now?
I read 6:21
